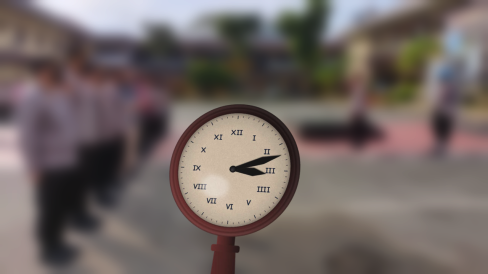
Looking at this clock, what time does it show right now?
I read 3:12
